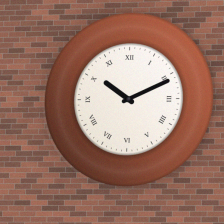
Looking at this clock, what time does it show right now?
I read 10:11
